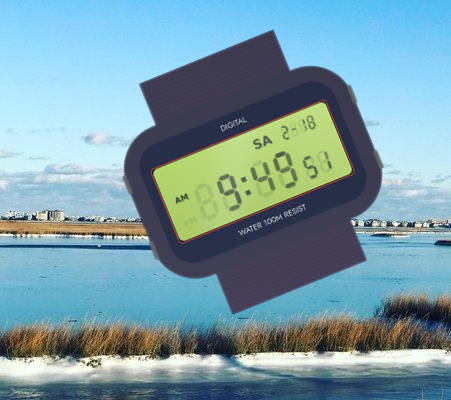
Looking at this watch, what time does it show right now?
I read 9:49:51
